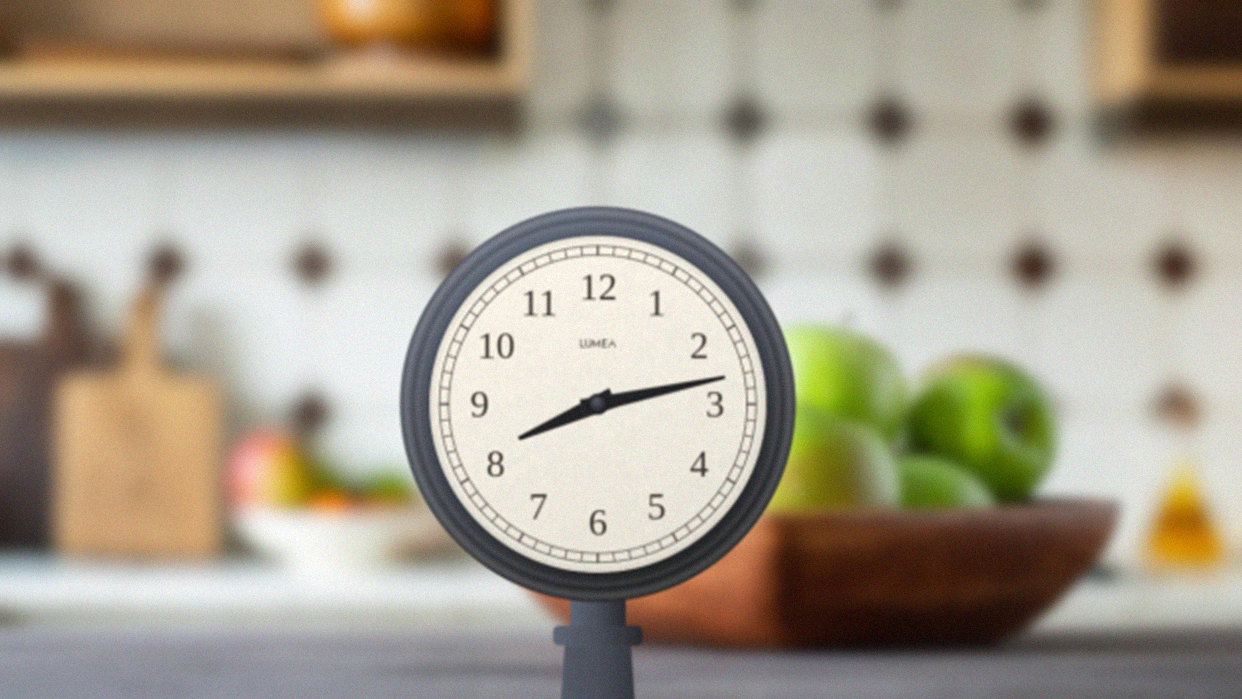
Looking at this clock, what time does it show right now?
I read 8:13
